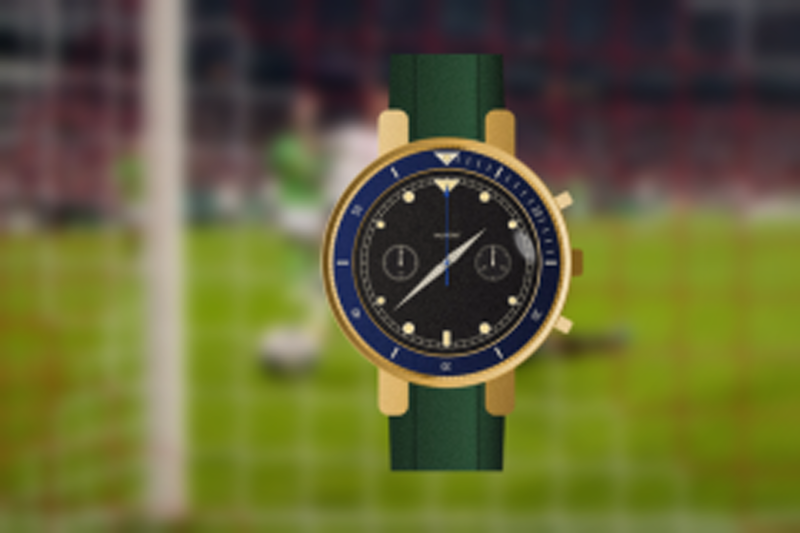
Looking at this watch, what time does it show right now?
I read 1:38
